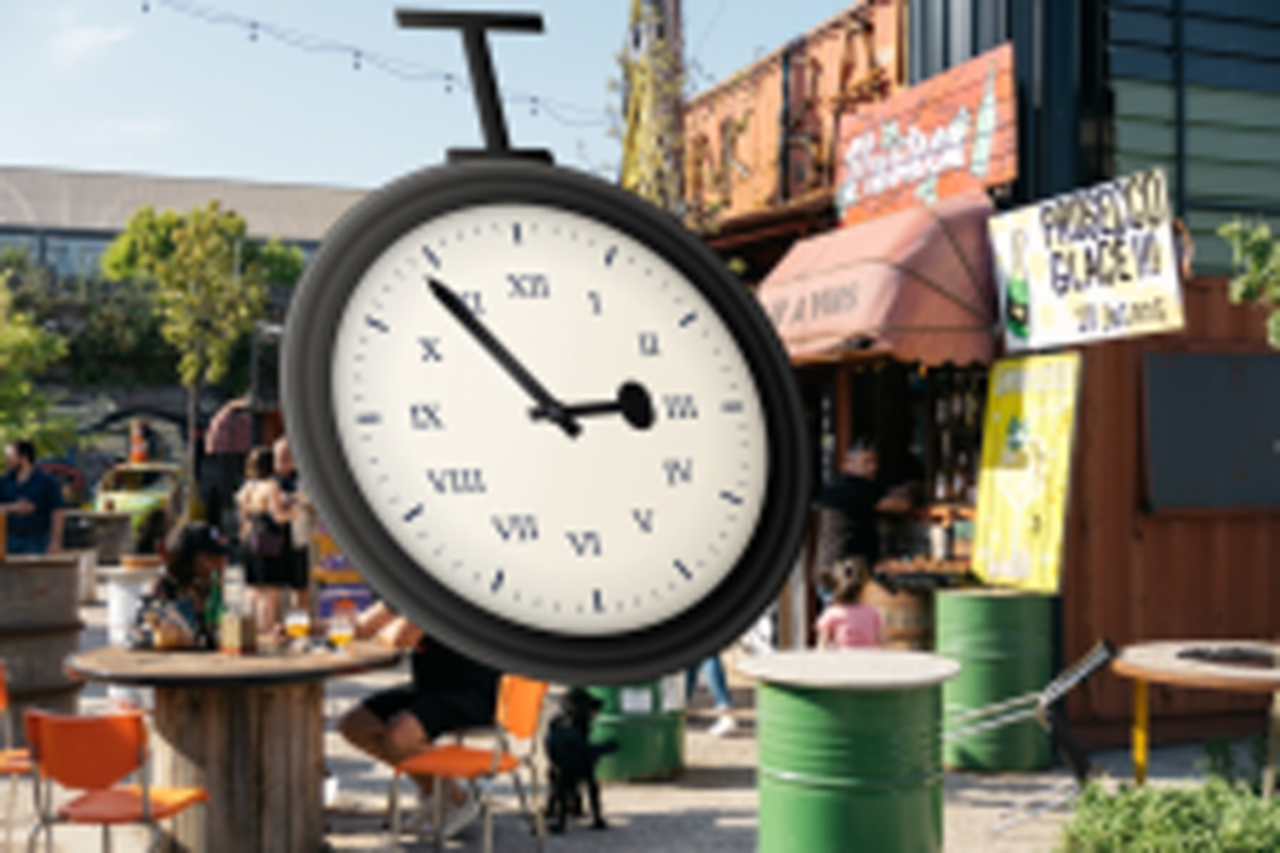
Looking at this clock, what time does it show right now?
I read 2:54
